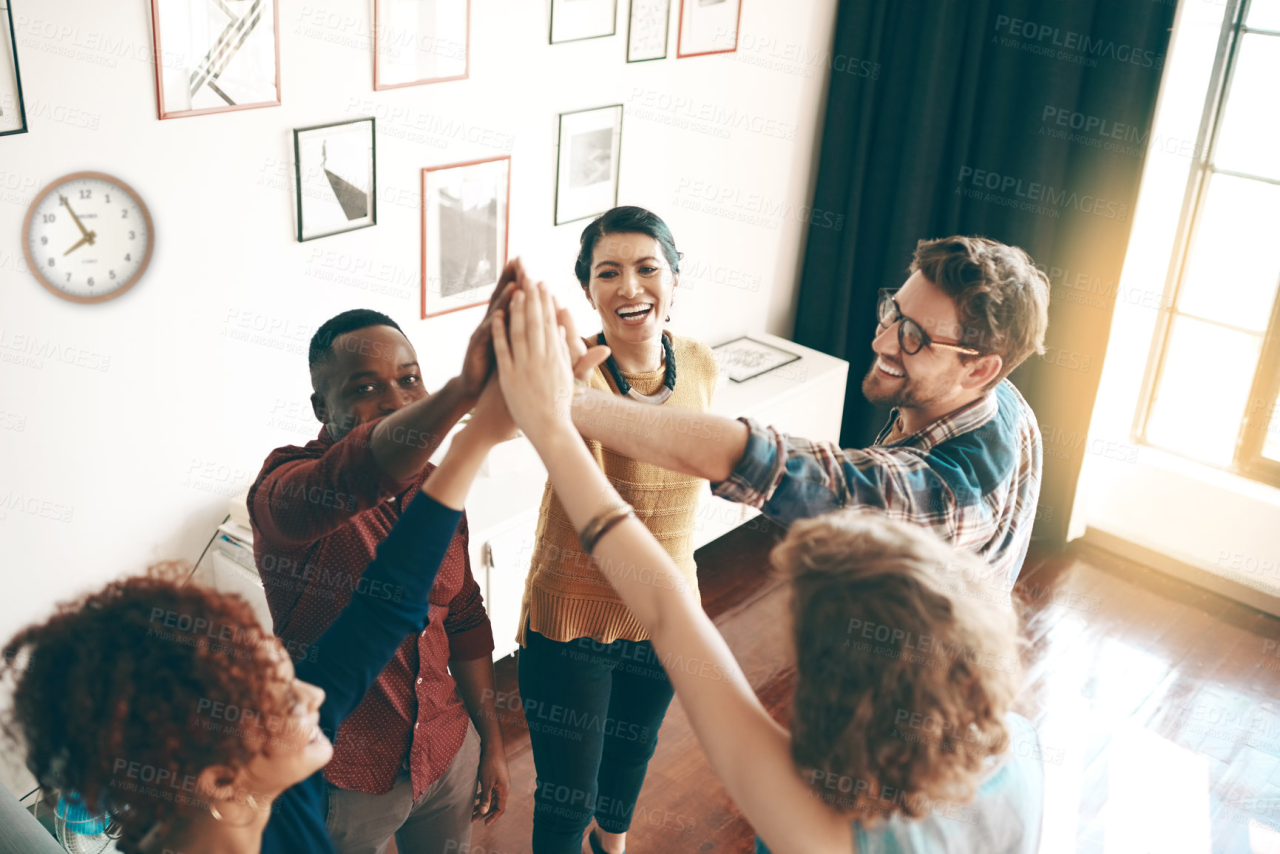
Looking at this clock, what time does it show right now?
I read 7:55
